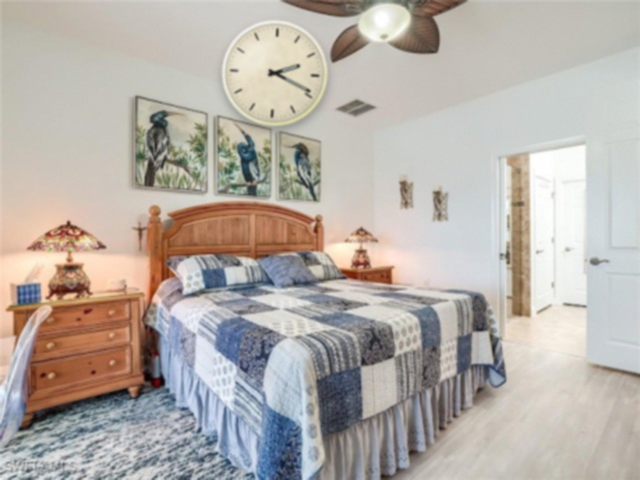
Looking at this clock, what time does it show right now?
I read 2:19
